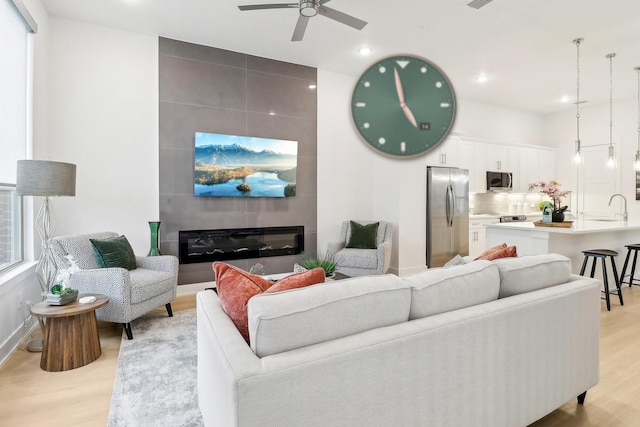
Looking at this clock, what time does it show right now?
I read 4:58
